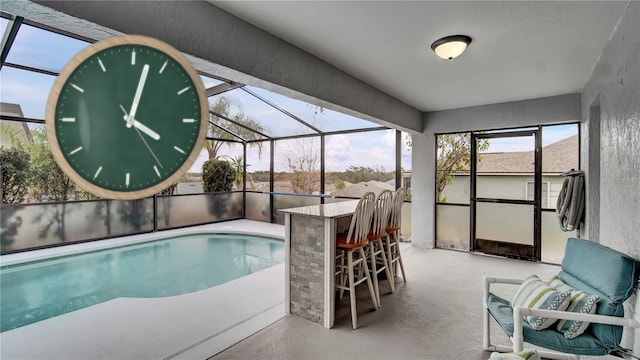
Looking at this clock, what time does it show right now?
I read 4:02:24
